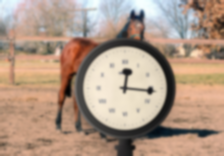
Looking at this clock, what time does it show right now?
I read 12:16
